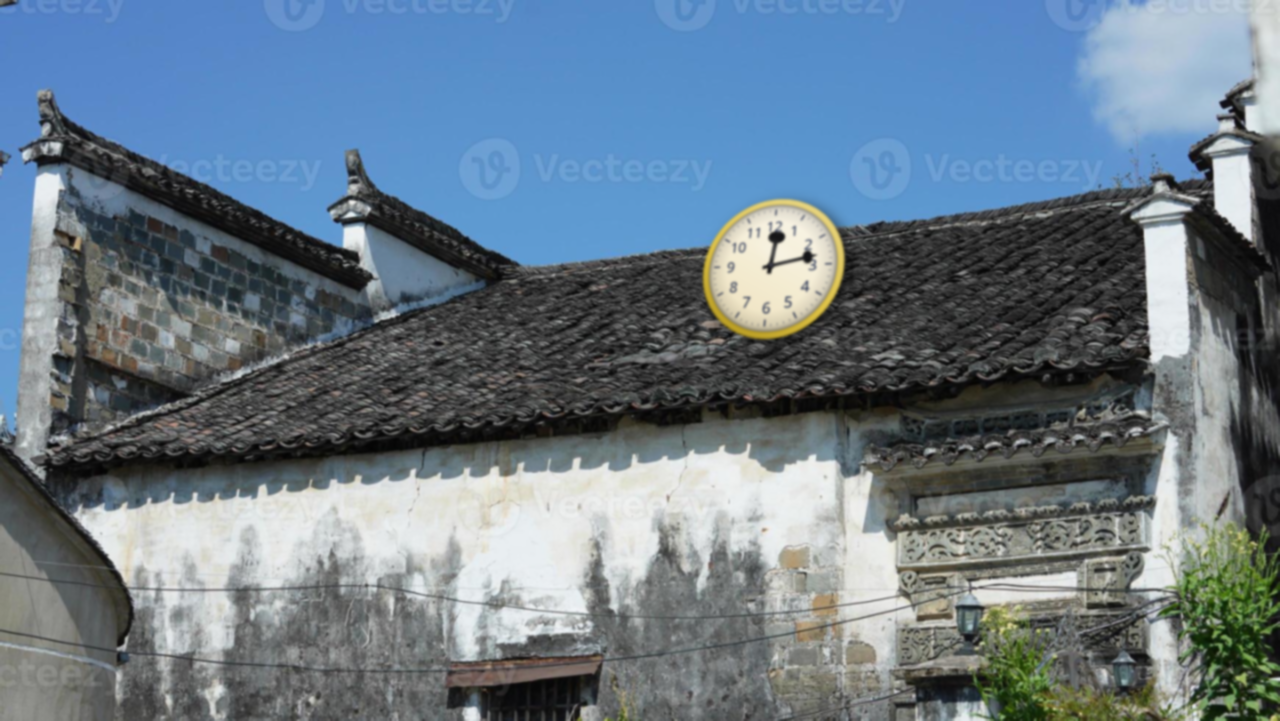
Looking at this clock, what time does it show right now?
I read 12:13
